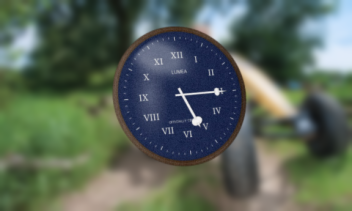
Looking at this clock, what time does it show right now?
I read 5:15
